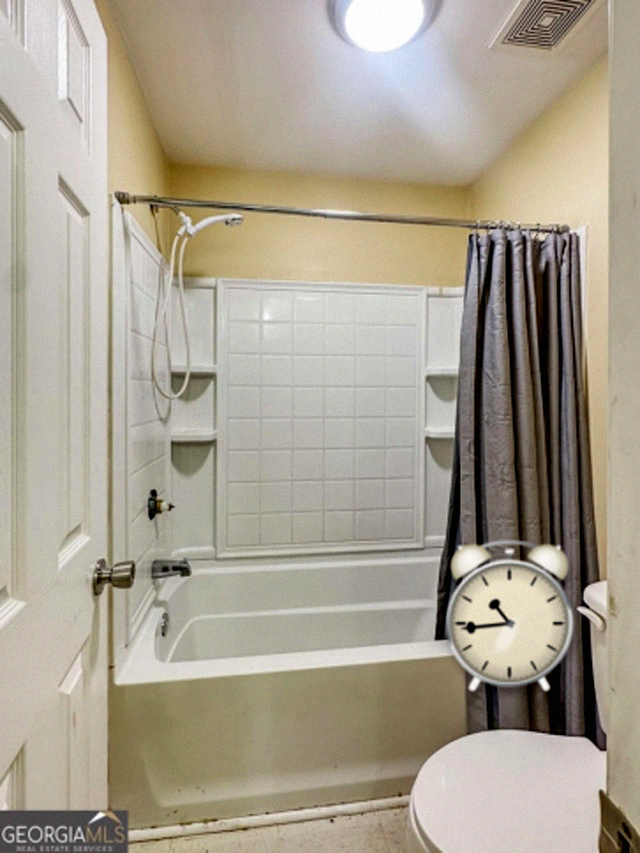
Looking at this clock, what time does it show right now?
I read 10:44
